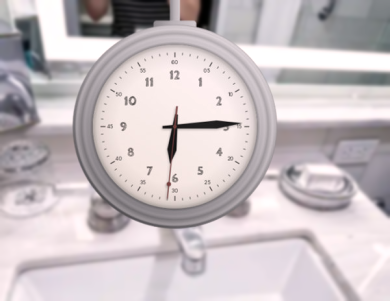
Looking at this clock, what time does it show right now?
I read 6:14:31
